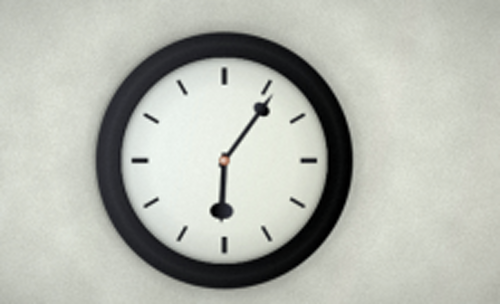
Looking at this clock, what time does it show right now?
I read 6:06
